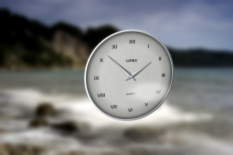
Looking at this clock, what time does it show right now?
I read 1:52
